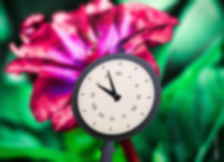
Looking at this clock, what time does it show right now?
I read 9:56
